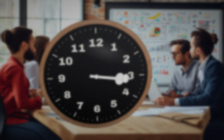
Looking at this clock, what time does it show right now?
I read 3:16
